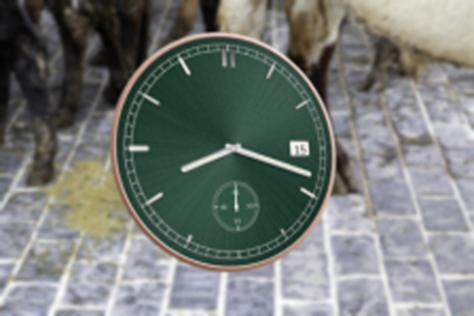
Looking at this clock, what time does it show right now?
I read 8:18
